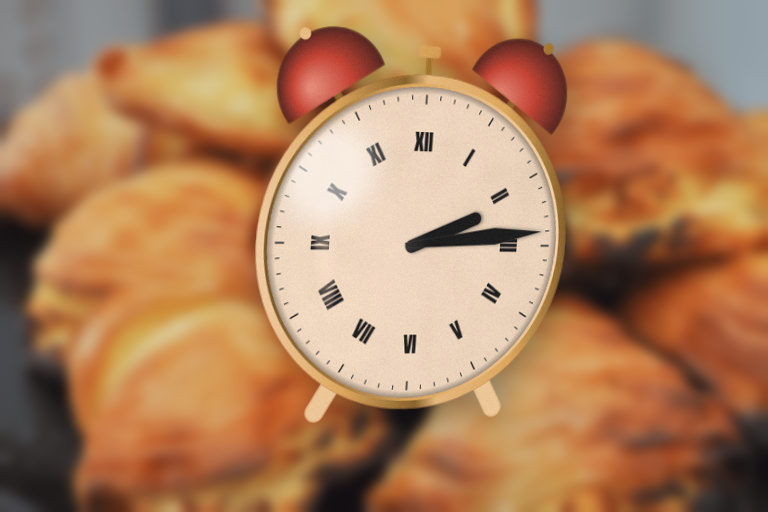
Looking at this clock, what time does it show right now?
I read 2:14
